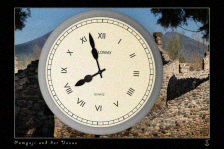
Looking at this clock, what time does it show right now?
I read 7:57
